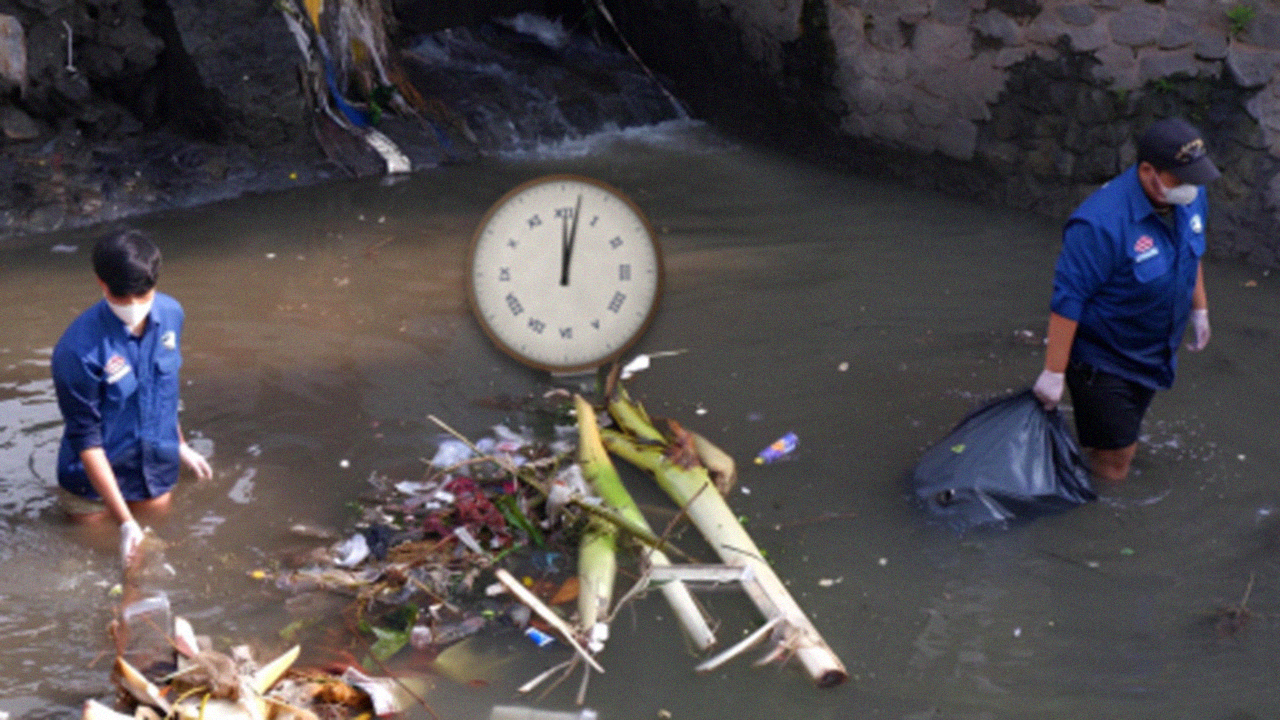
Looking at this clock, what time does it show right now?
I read 12:02
